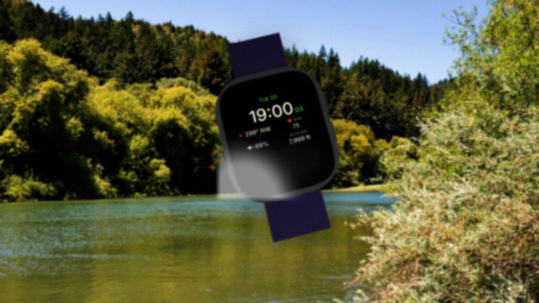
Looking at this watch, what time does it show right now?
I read 19:00
